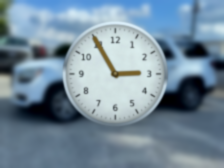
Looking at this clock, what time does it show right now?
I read 2:55
